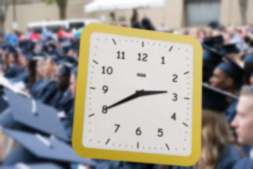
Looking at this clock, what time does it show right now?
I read 2:40
